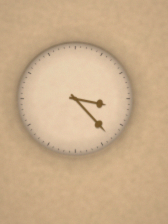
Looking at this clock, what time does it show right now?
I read 3:23
